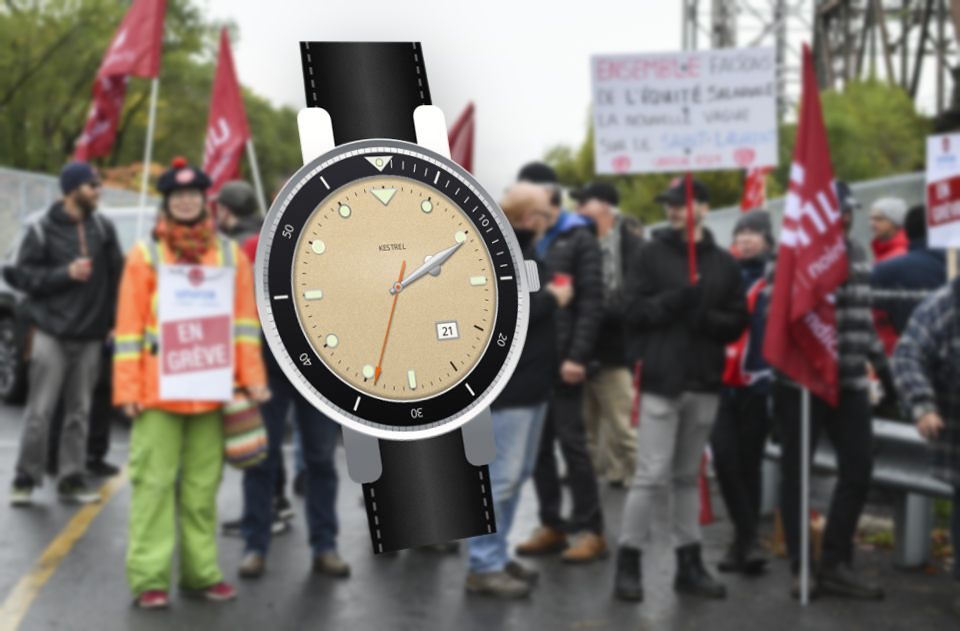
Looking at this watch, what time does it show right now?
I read 2:10:34
